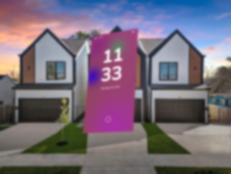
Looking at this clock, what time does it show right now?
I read 11:33
